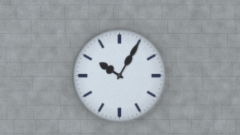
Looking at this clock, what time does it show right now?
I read 10:05
